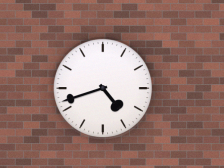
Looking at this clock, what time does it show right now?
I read 4:42
